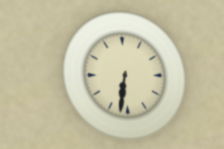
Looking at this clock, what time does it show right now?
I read 6:32
